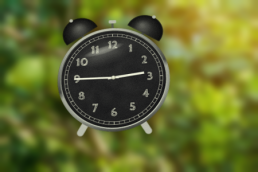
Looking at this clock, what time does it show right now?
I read 2:45
